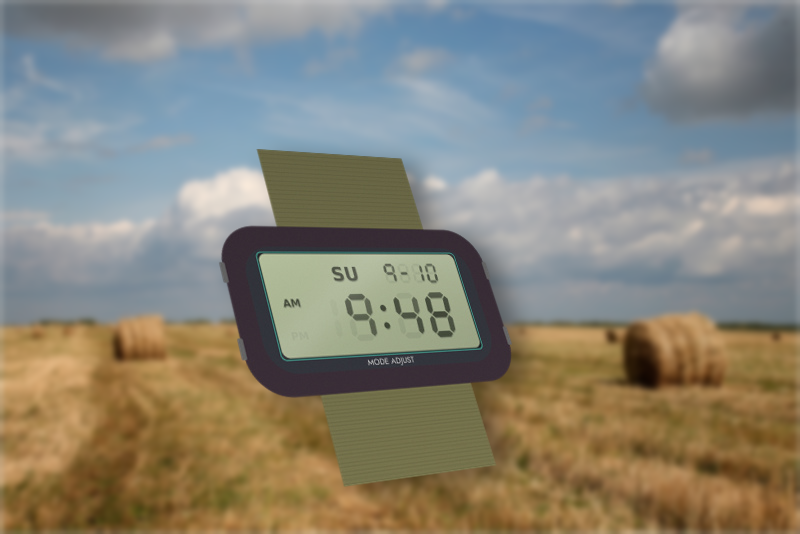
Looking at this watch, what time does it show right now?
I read 9:48
